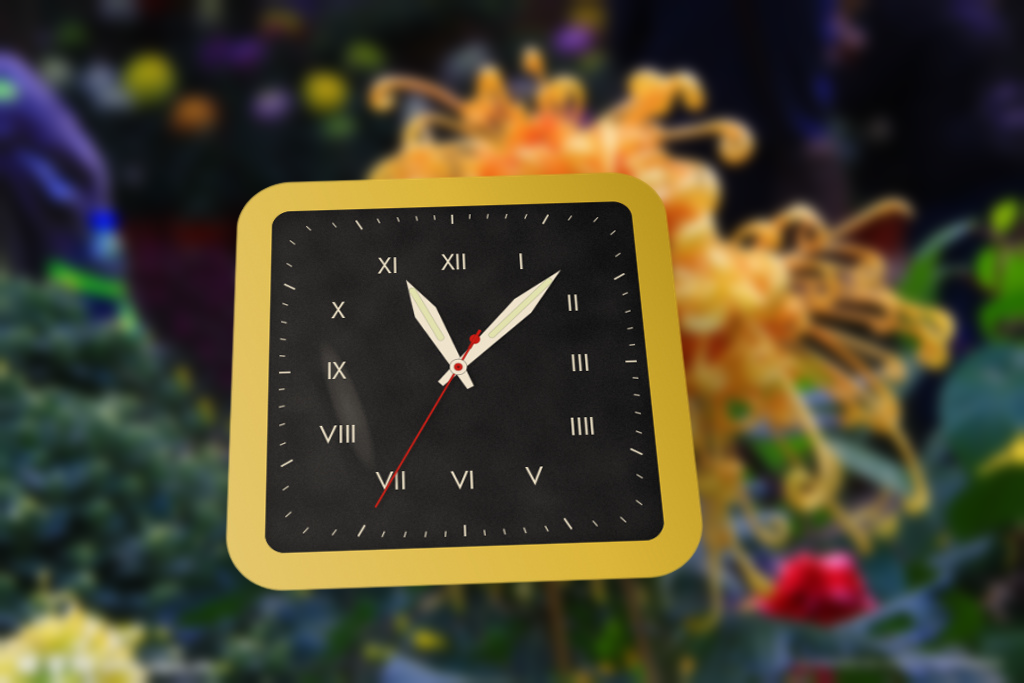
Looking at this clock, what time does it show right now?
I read 11:07:35
